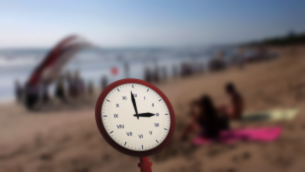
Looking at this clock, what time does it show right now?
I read 2:59
